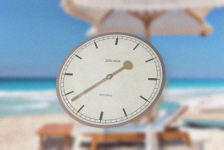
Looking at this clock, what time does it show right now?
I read 1:38
